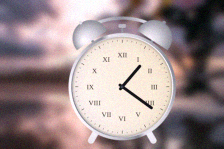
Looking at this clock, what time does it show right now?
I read 1:21
